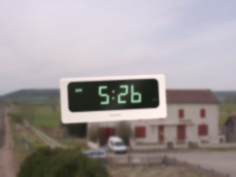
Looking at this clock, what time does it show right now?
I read 5:26
